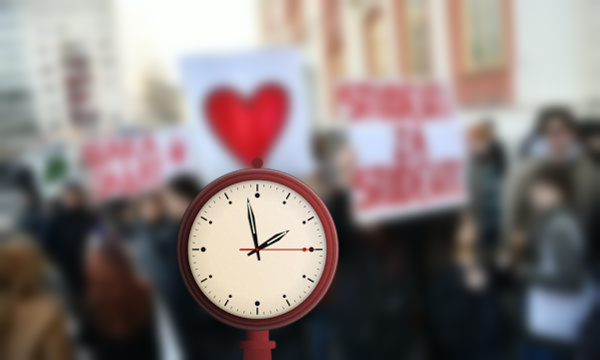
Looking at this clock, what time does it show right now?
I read 1:58:15
